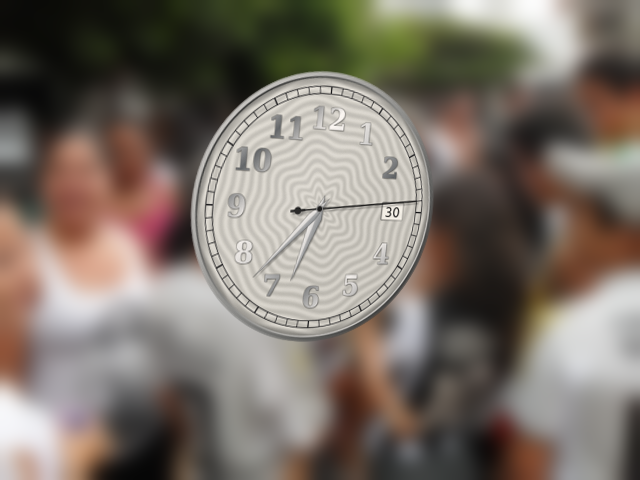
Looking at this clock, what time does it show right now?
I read 6:37:14
